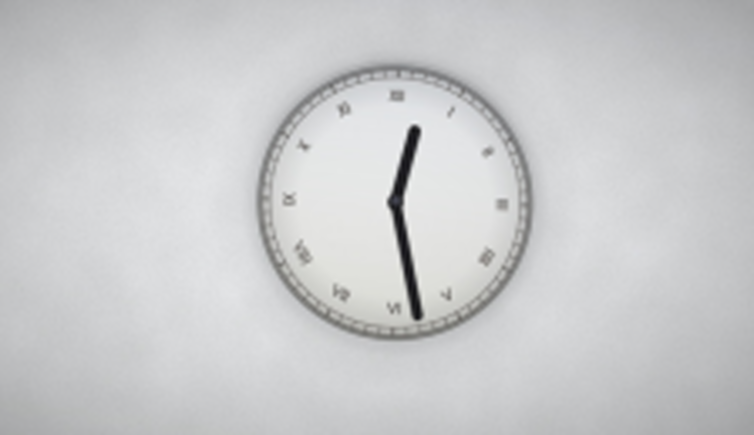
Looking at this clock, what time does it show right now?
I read 12:28
